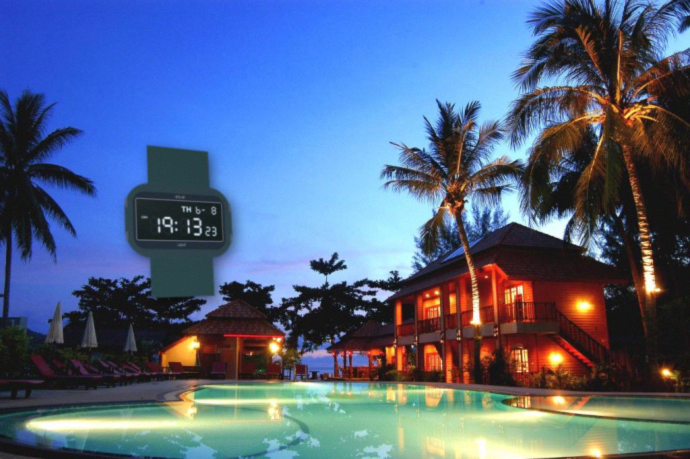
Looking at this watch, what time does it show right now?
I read 19:13
